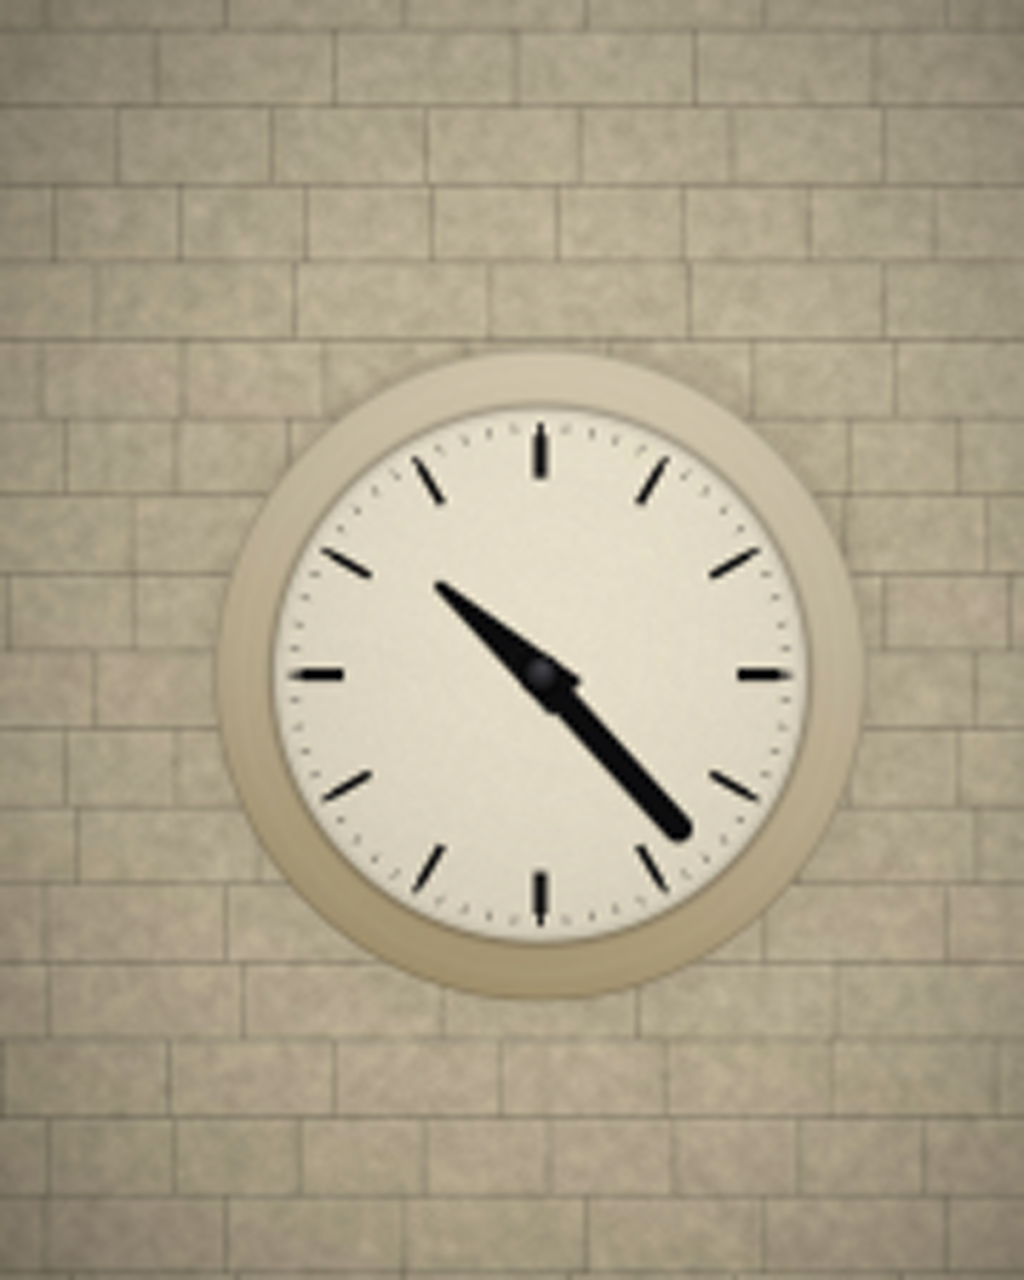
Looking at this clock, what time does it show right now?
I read 10:23
